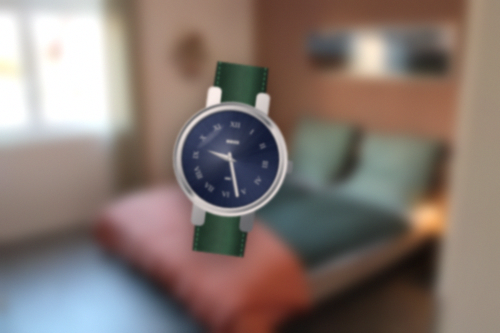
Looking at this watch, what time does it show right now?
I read 9:27
